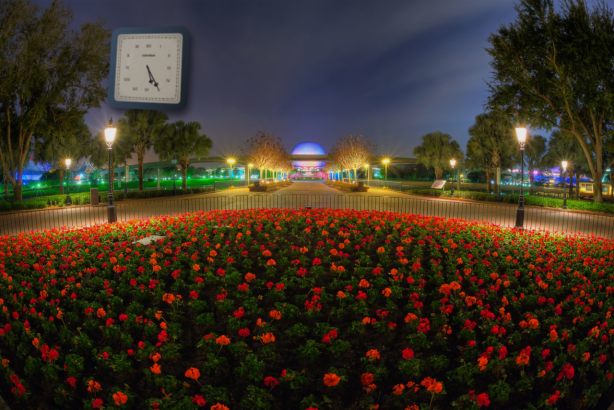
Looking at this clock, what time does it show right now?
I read 5:25
